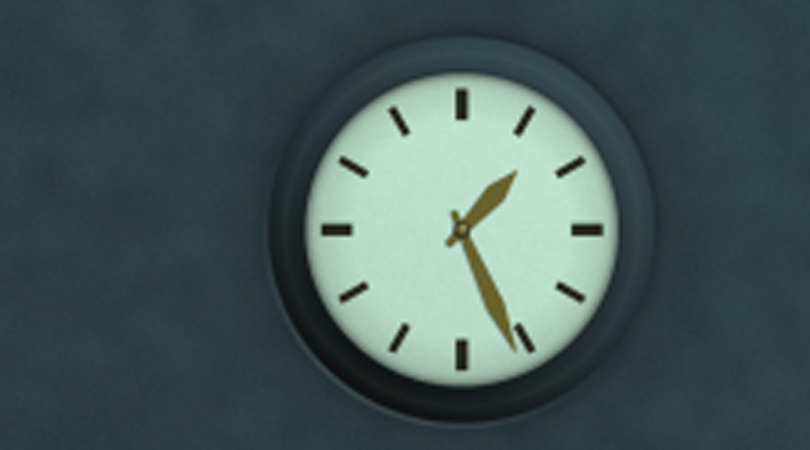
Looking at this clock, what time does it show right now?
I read 1:26
